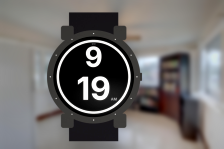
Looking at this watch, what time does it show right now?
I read 9:19
